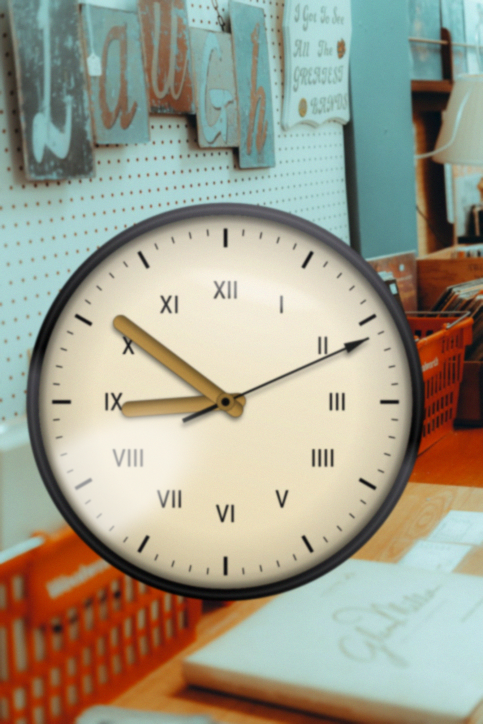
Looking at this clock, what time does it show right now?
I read 8:51:11
